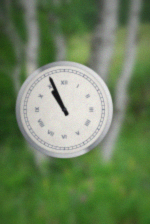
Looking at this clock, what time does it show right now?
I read 10:56
